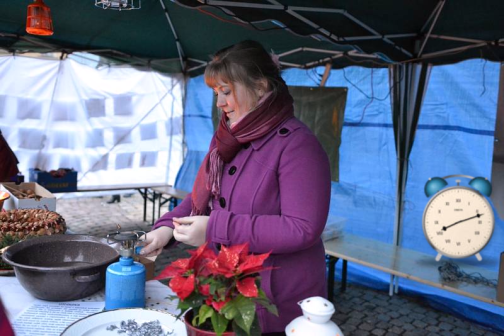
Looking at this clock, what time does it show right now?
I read 8:12
